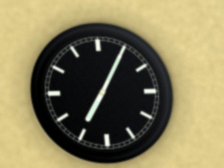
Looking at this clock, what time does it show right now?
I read 7:05
